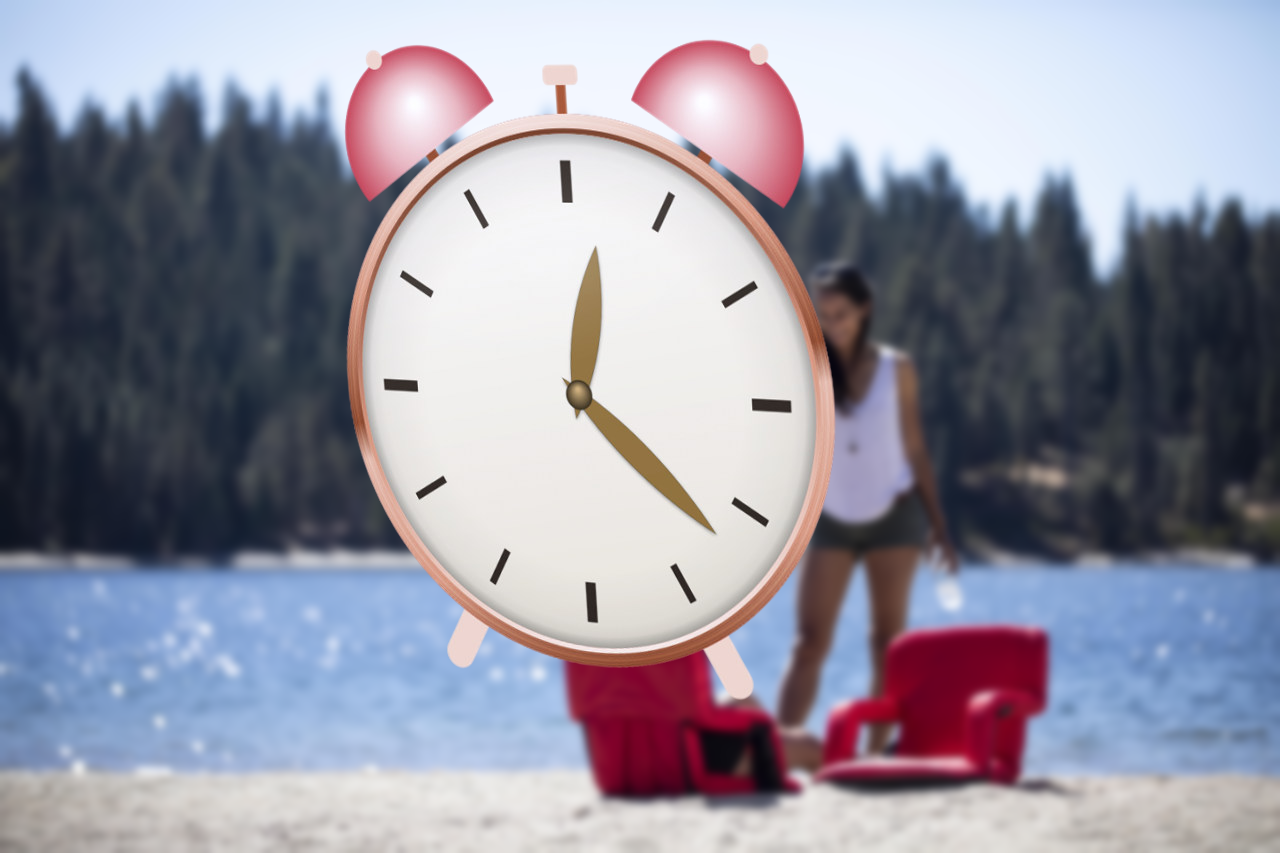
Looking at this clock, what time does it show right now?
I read 12:22
